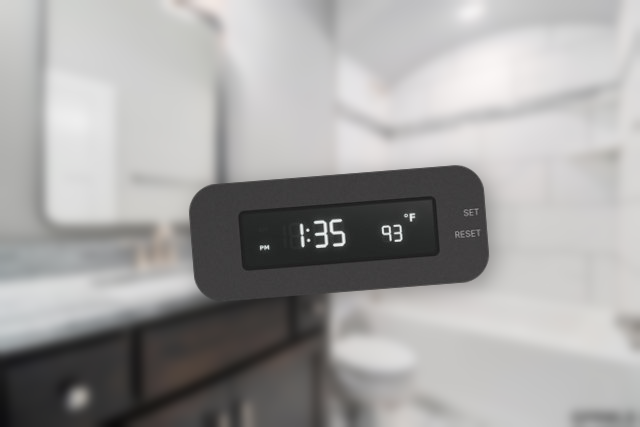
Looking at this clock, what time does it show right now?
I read 1:35
